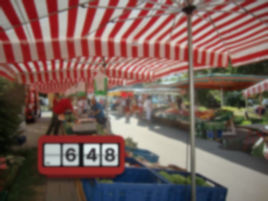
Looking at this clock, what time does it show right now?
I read 6:48
